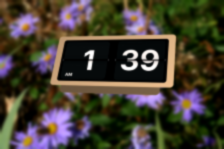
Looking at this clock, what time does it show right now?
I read 1:39
